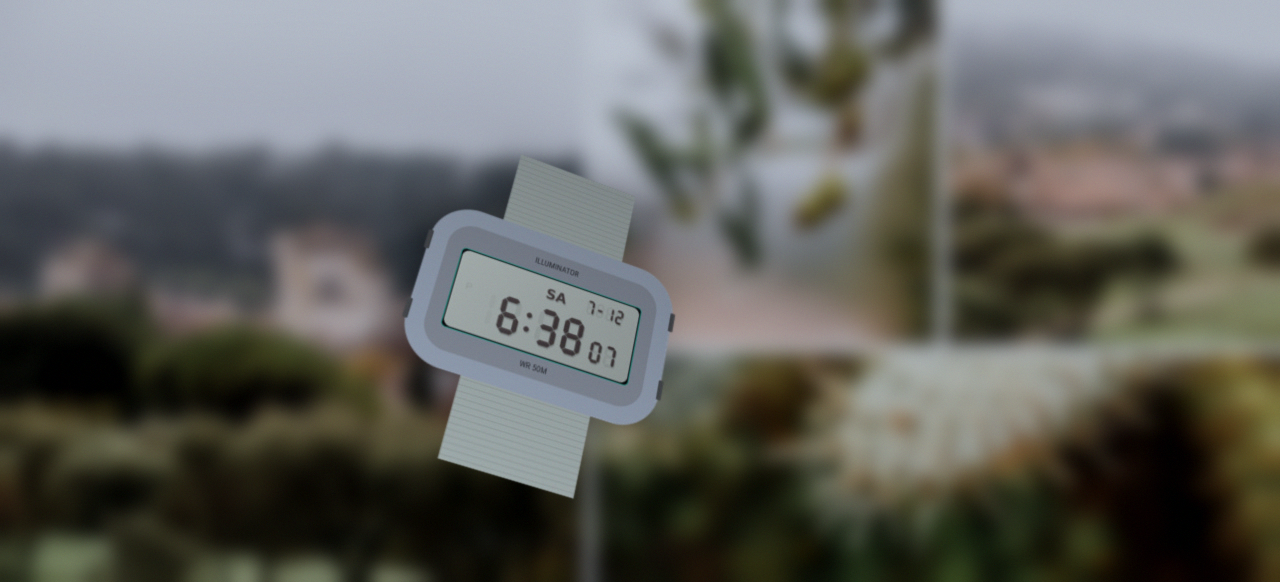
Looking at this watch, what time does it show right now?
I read 6:38:07
